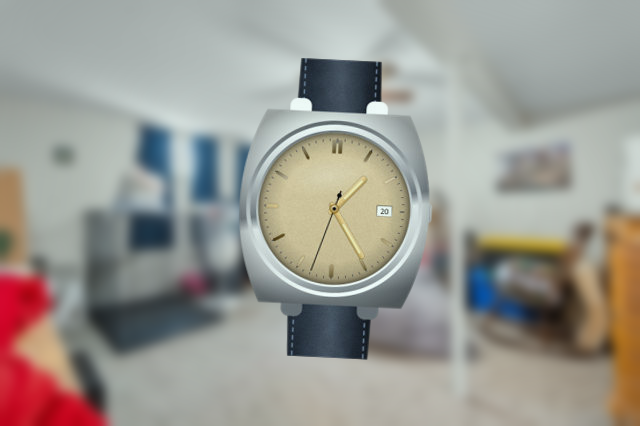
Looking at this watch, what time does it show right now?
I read 1:24:33
